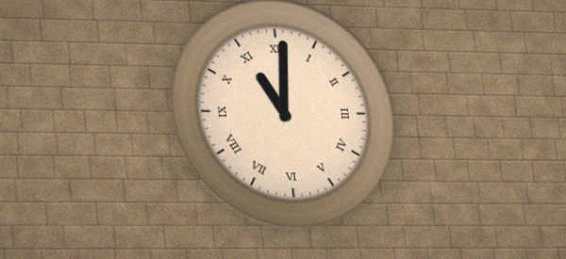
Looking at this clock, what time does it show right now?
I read 11:01
